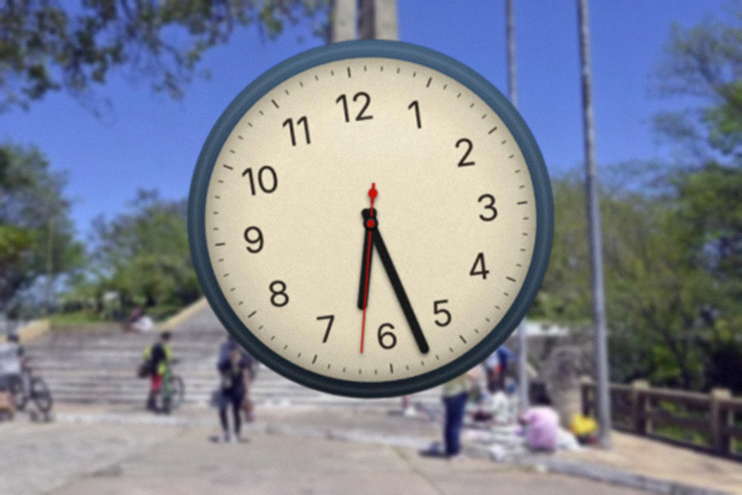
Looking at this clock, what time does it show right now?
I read 6:27:32
